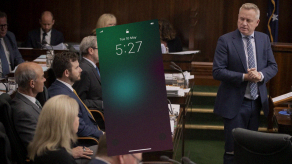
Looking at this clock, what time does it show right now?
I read 5:27
